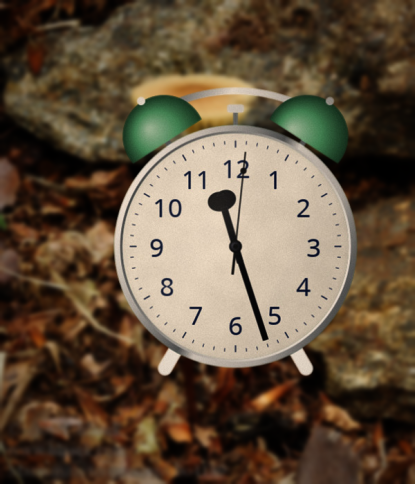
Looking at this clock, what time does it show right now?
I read 11:27:01
